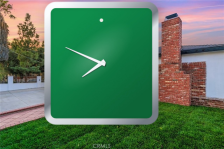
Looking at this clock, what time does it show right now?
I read 7:49
